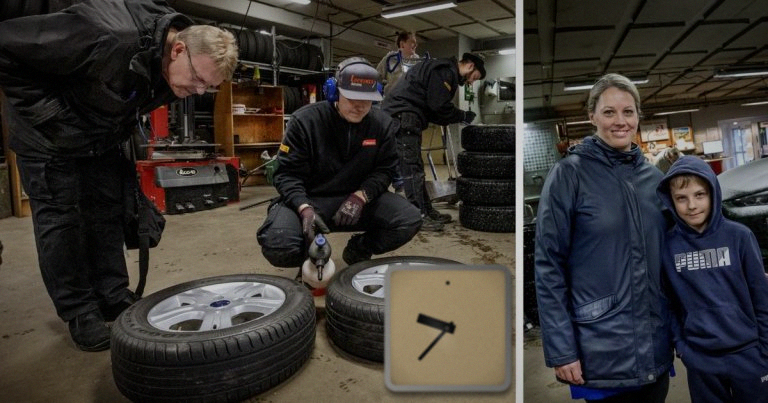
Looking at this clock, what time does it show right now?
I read 9:37
